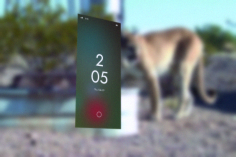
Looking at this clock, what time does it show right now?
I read 2:05
